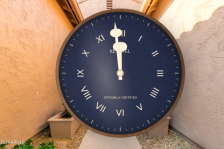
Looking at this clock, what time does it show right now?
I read 11:59
